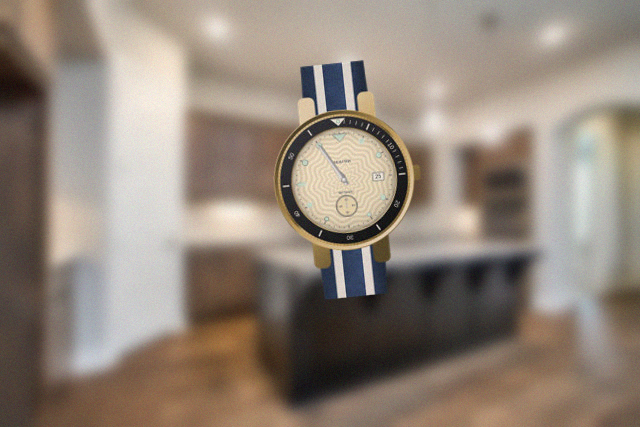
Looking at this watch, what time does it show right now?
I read 10:55
